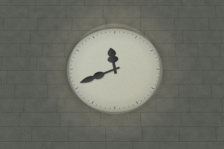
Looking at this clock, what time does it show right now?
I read 11:41
